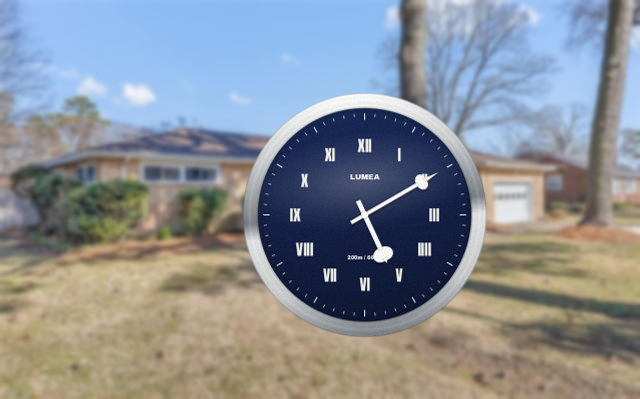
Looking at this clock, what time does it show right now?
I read 5:10
